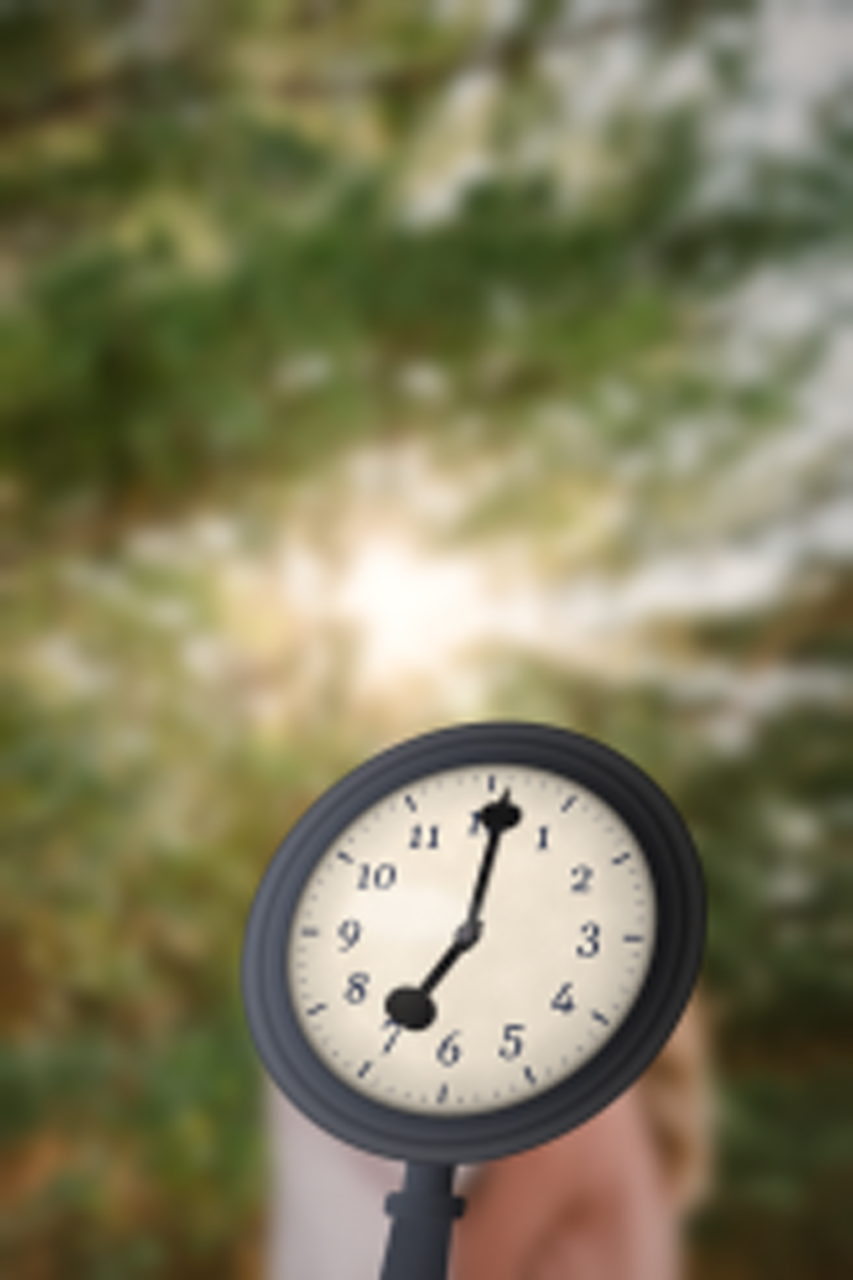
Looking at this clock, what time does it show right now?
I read 7:01
